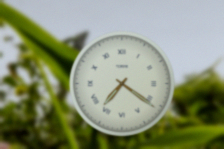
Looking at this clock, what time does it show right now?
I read 7:21
